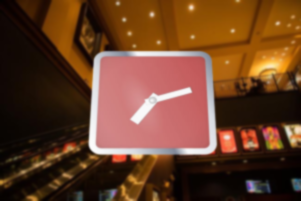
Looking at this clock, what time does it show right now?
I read 7:12
